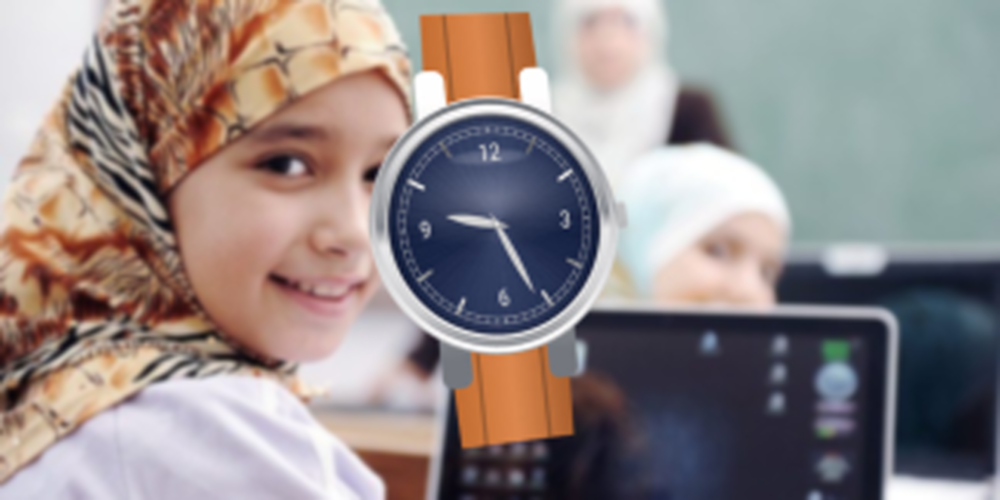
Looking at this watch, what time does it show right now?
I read 9:26
